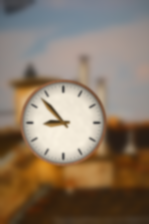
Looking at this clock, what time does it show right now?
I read 8:53
